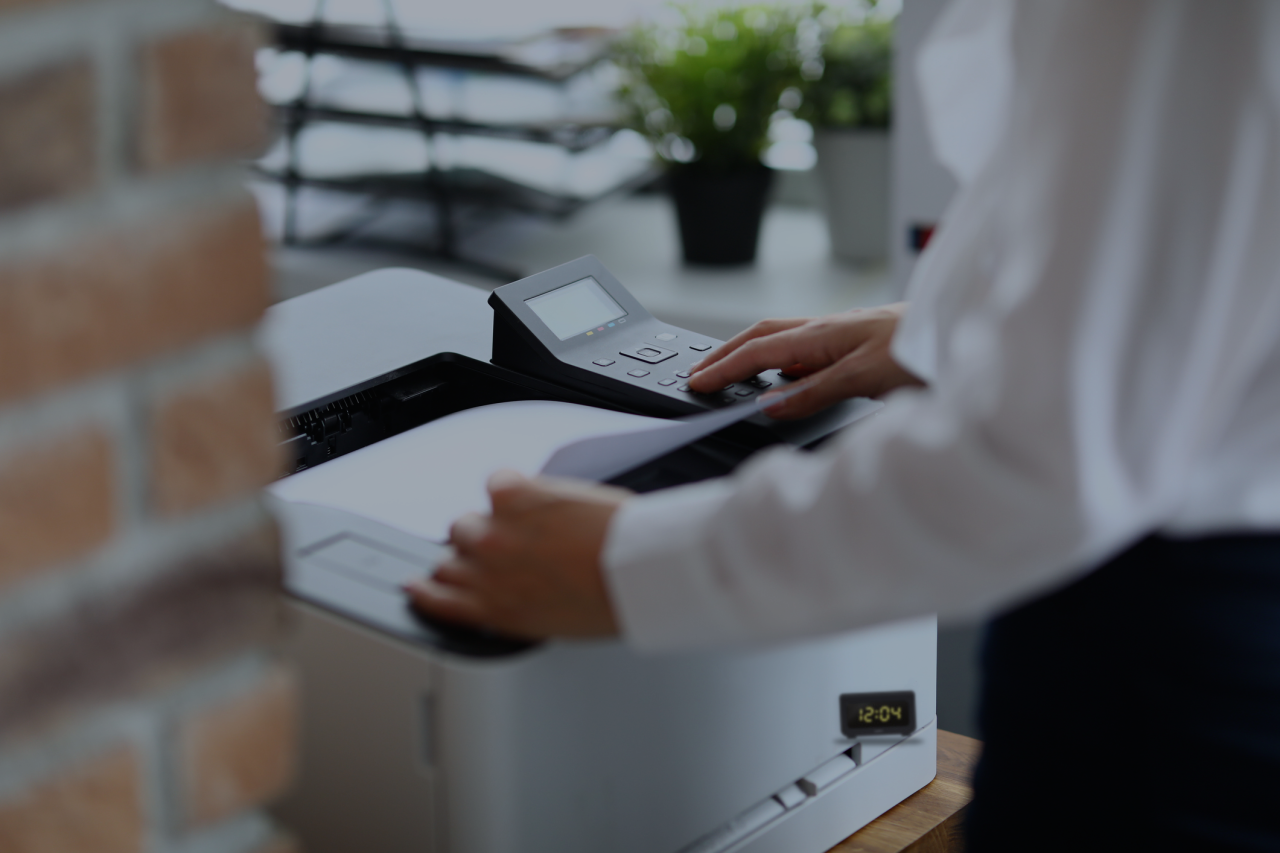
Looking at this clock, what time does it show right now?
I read 12:04
